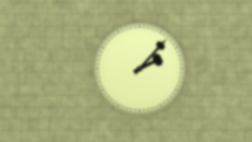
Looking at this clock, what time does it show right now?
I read 2:07
